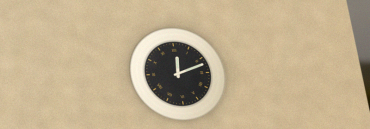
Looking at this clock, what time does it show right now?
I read 12:12
